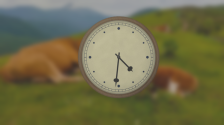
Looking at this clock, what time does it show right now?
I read 4:31
